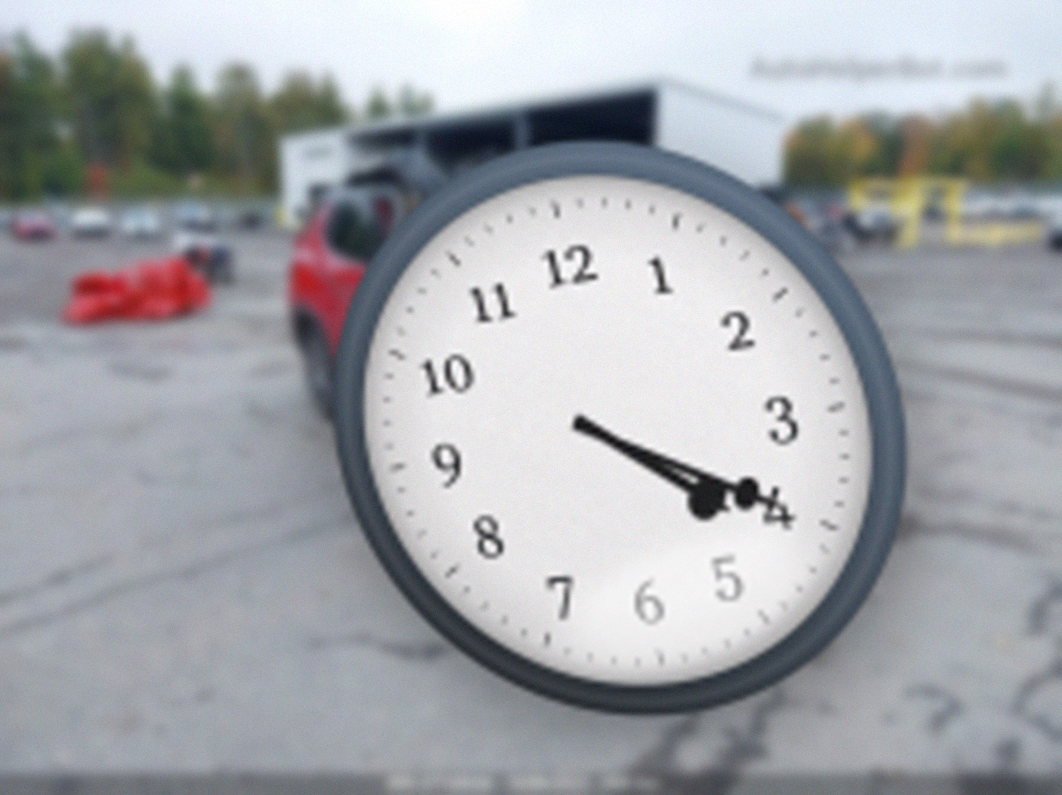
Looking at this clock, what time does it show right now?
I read 4:20
